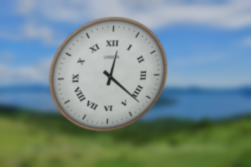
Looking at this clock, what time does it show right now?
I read 12:22
